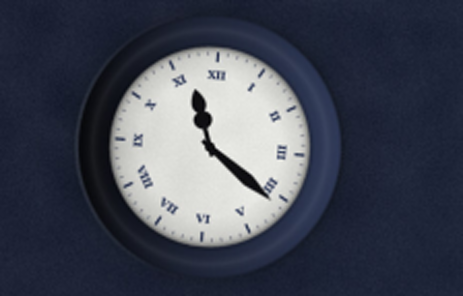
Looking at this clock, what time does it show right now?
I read 11:21
